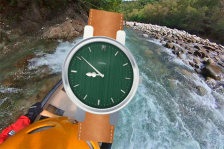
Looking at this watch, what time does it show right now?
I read 8:51
